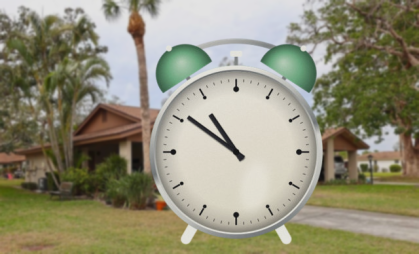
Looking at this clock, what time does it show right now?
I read 10:51
